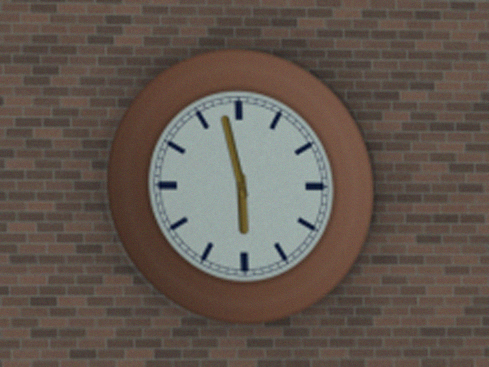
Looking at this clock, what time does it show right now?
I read 5:58
